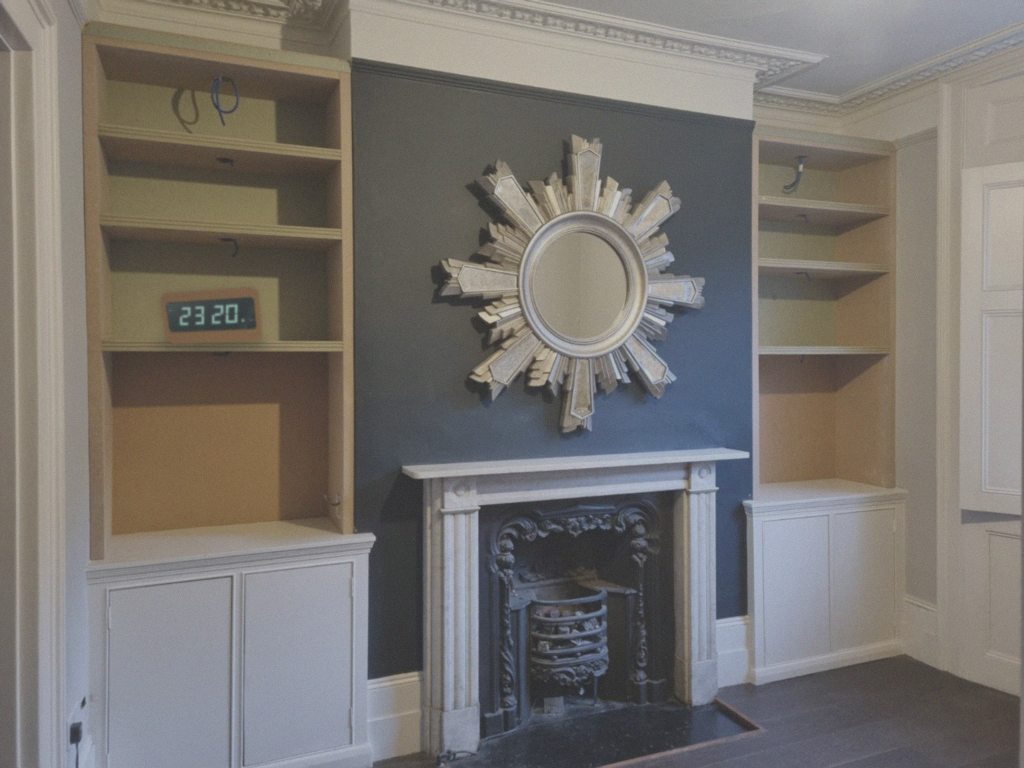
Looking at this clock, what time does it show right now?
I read 23:20
